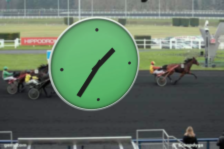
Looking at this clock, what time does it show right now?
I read 1:36
